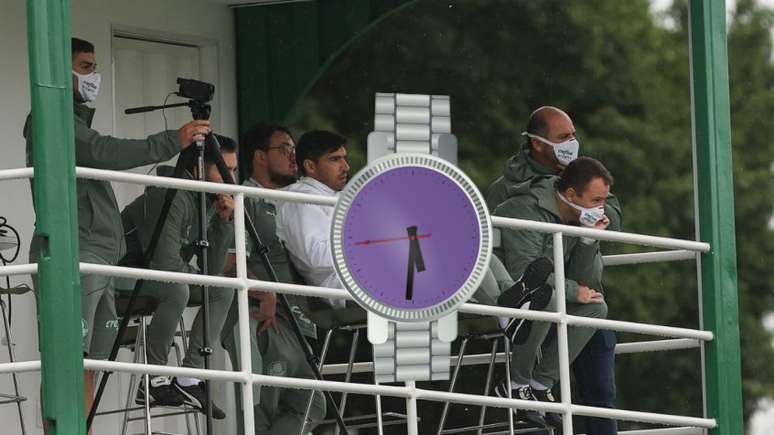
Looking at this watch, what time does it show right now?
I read 5:30:44
